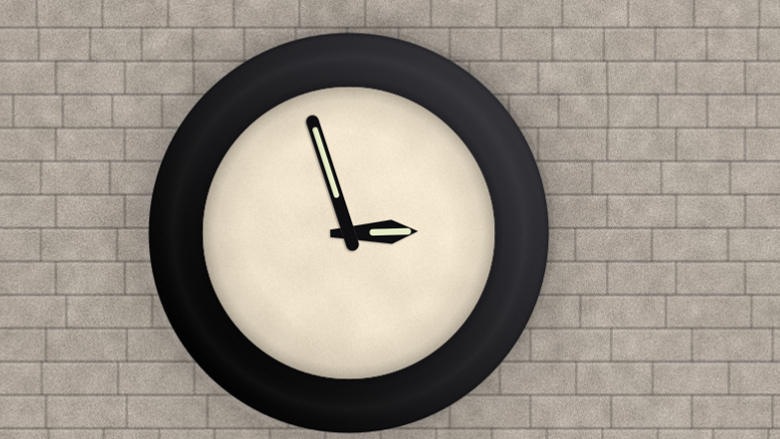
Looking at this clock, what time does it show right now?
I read 2:57
